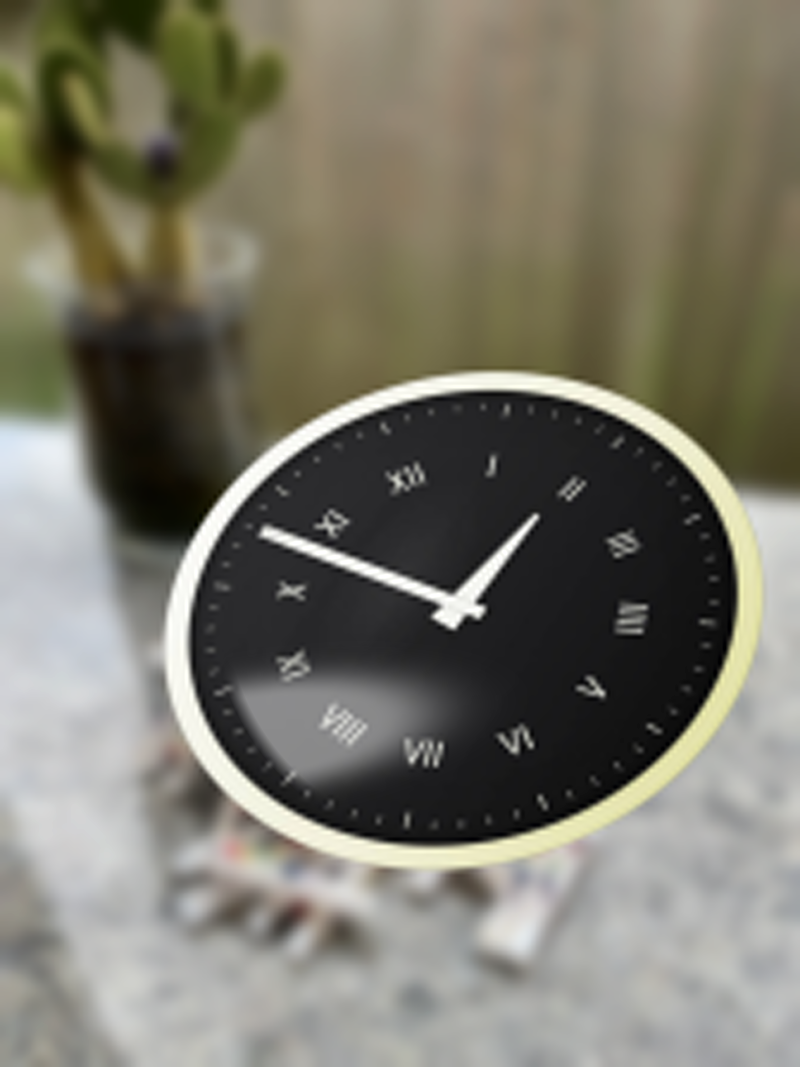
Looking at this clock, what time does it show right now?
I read 1:53
